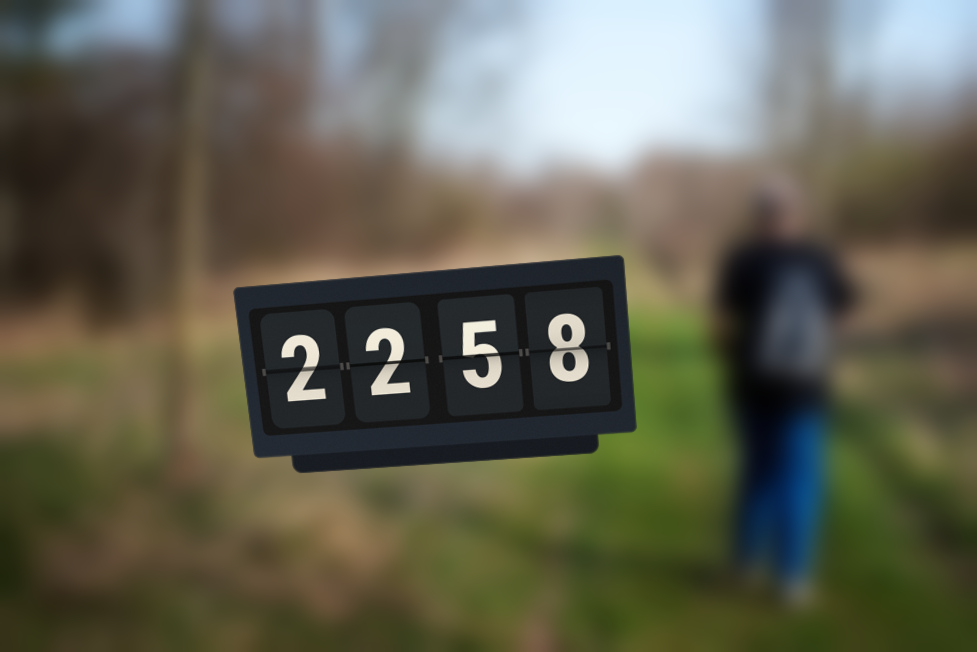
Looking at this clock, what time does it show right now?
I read 22:58
